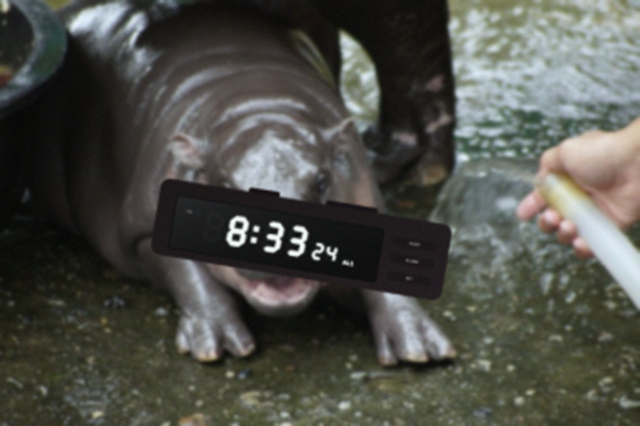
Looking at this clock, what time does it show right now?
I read 8:33:24
